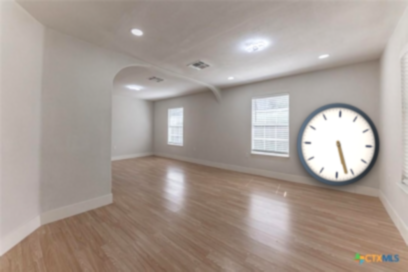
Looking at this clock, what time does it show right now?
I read 5:27
